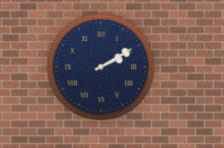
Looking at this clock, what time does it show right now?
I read 2:10
